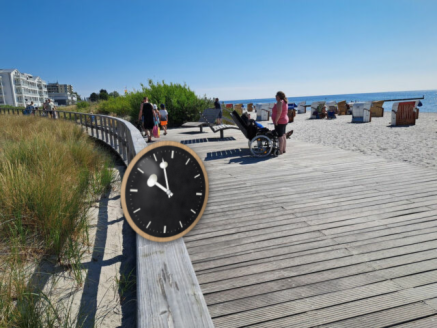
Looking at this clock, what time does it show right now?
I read 9:57
